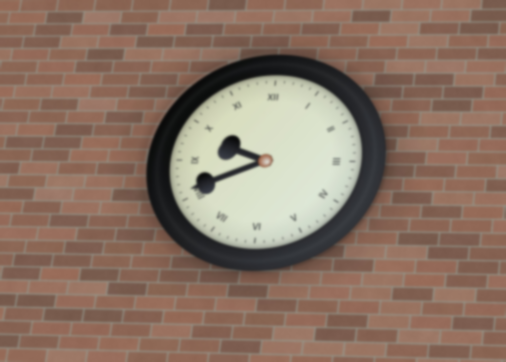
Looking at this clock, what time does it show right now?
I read 9:41
